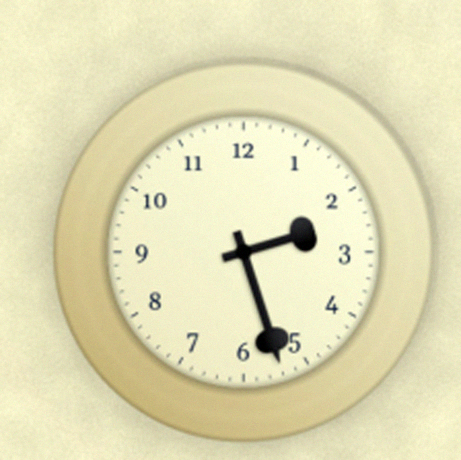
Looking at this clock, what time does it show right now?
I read 2:27
